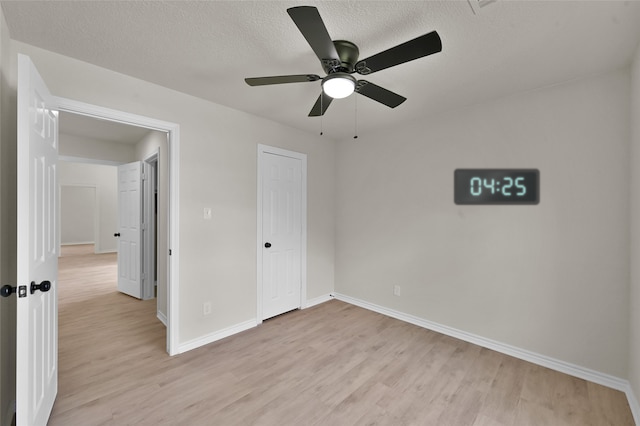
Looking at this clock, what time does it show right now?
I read 4:25
